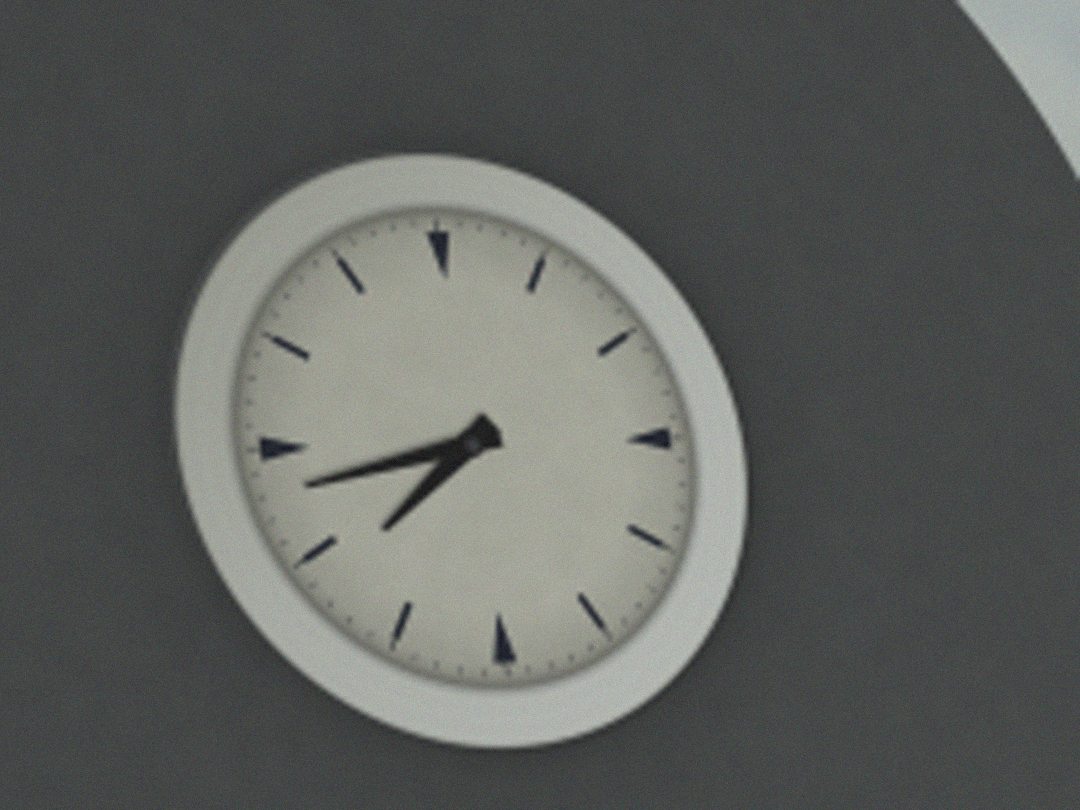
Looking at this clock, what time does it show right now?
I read 7:43
